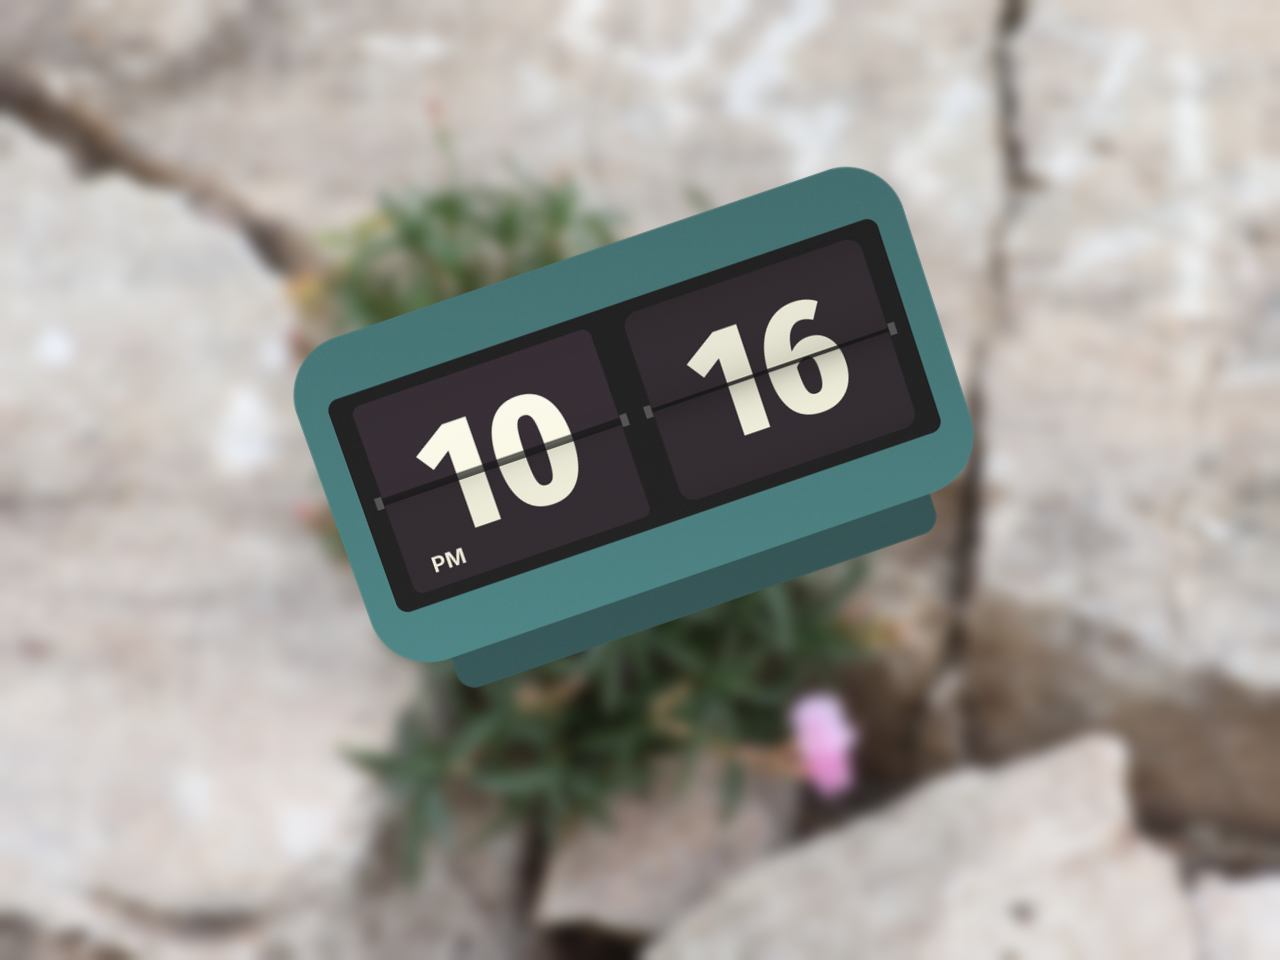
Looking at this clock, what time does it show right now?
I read 10:16
